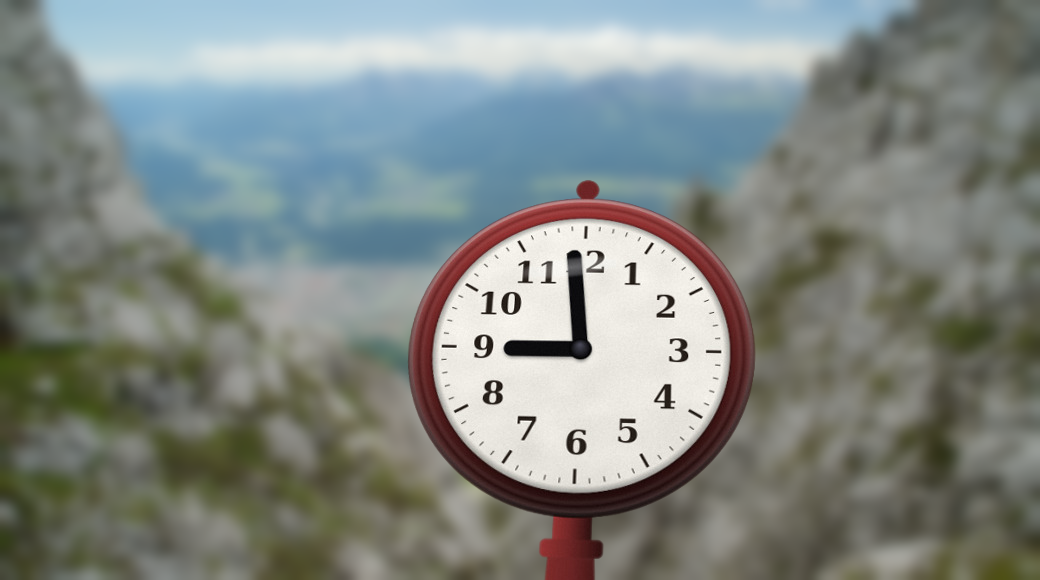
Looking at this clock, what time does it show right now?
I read 8:59
